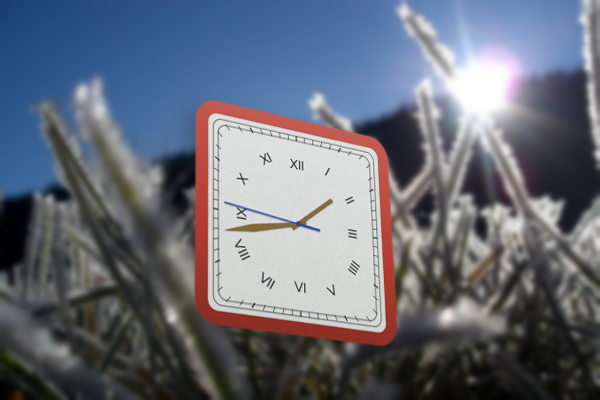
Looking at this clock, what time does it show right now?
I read 1:42:46
